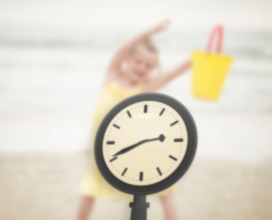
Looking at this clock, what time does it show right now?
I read 2:41
